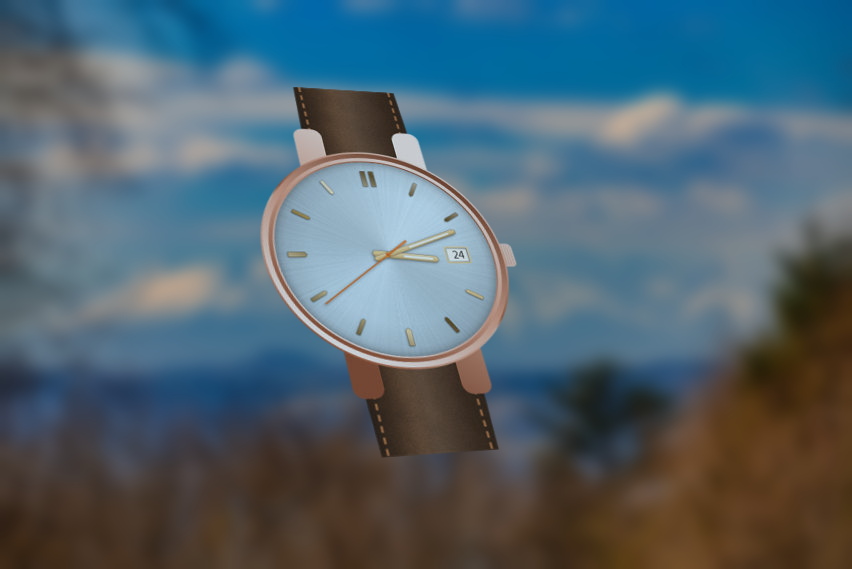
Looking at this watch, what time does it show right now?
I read 3:11:39
